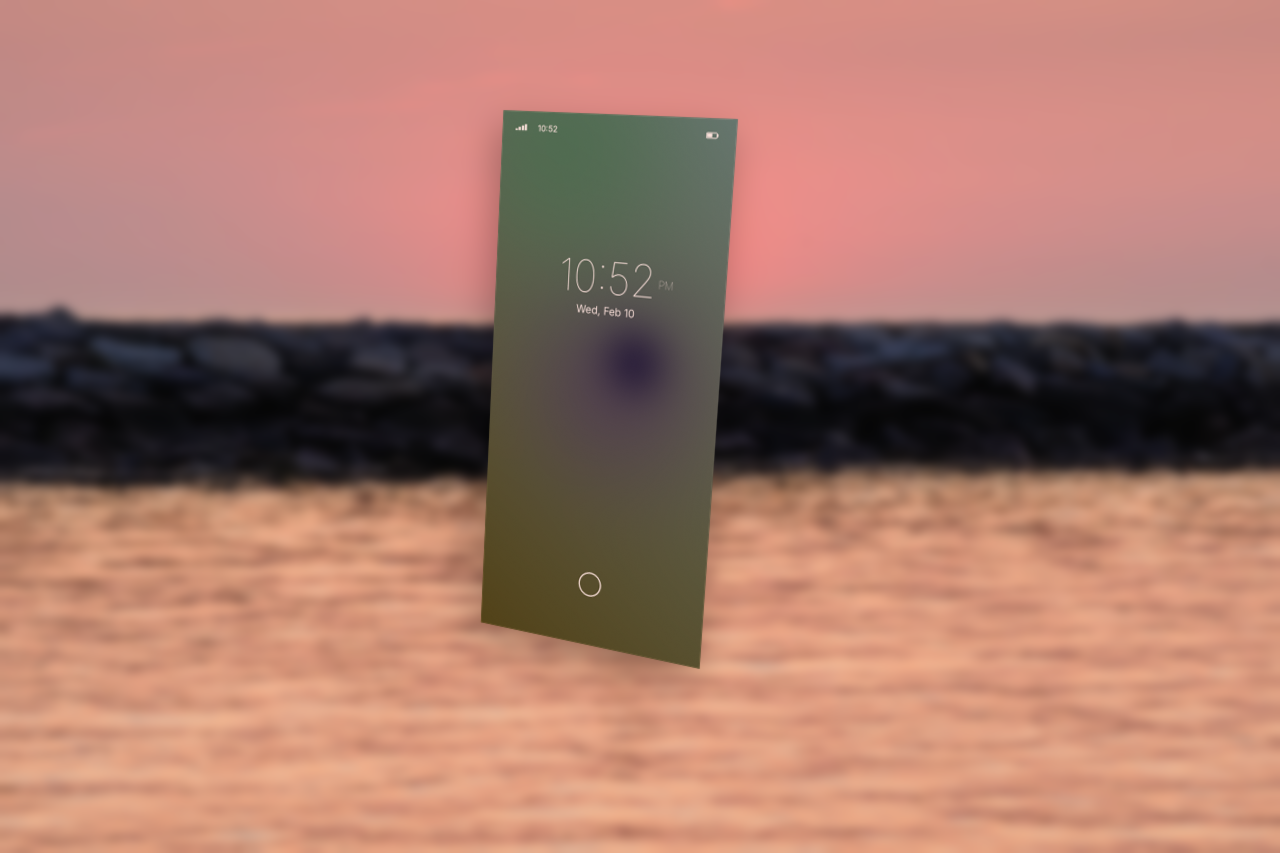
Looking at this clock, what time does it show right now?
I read 10:52
